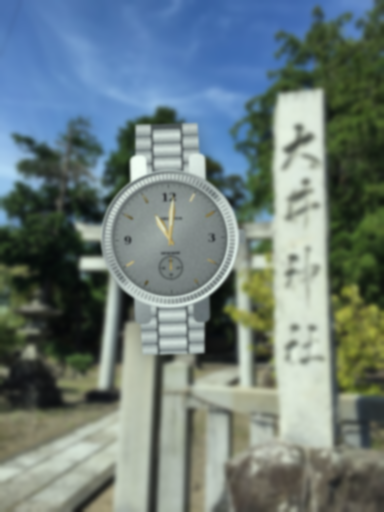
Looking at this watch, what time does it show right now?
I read 11:01
